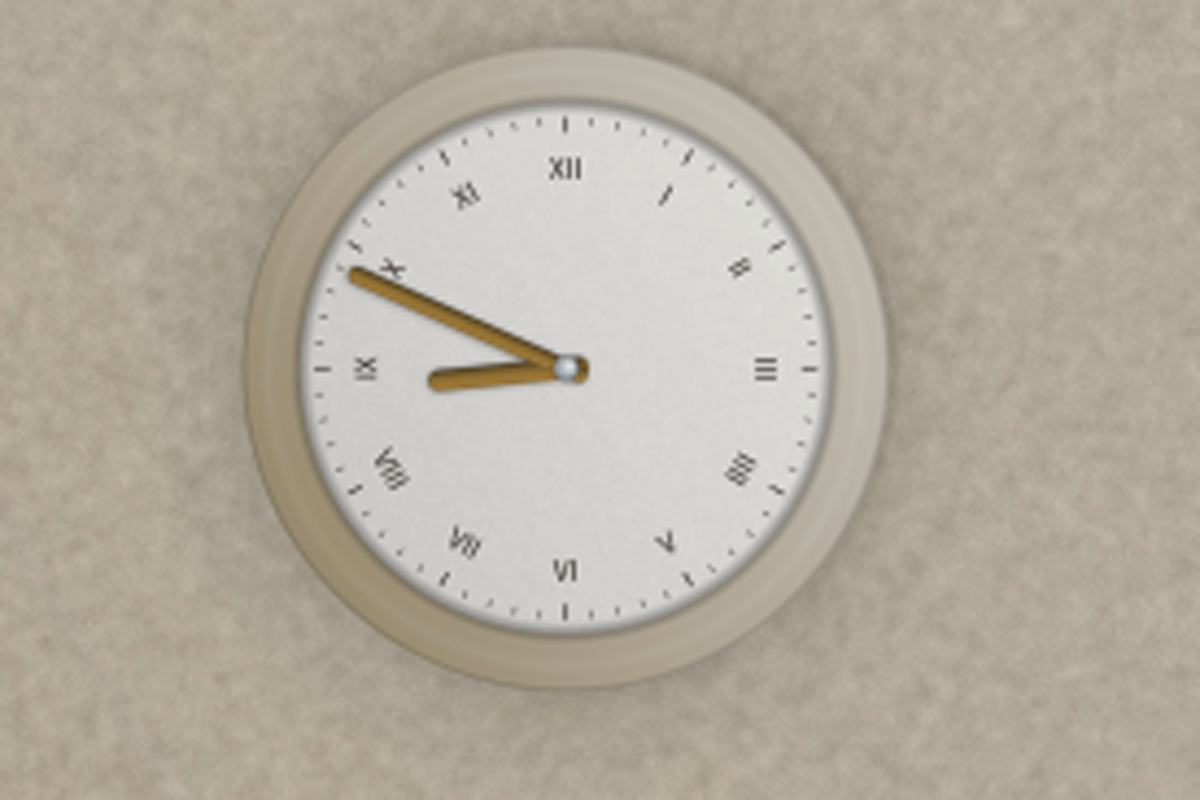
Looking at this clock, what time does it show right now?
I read 8:49
